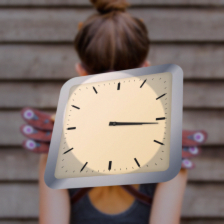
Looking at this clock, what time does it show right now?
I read 3:16
